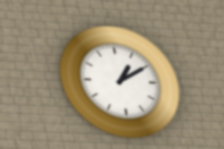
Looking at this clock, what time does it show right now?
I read 1:10
